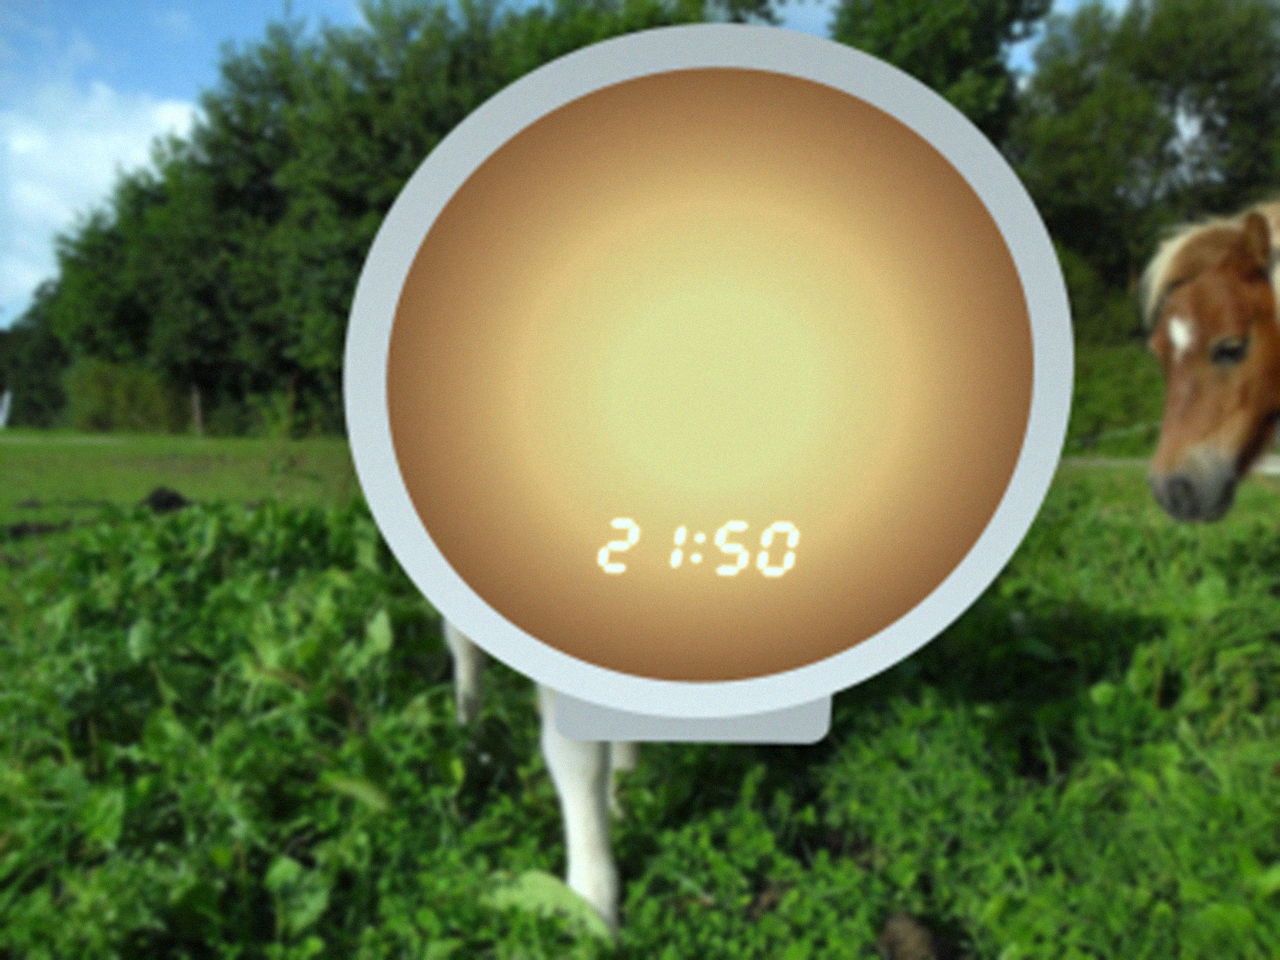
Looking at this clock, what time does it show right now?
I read 21:50
